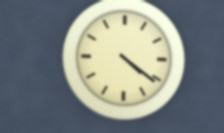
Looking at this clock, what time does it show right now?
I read 4:21
